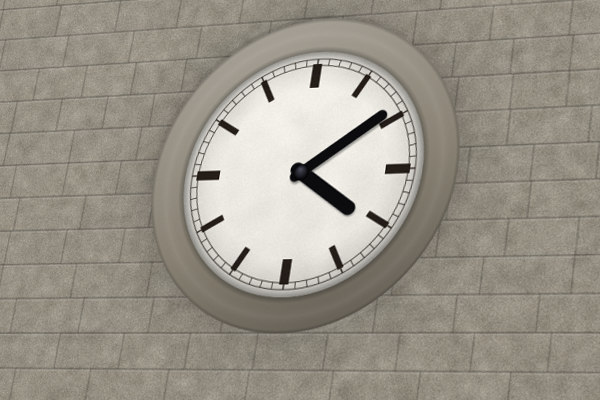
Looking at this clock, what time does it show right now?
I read 4:09
